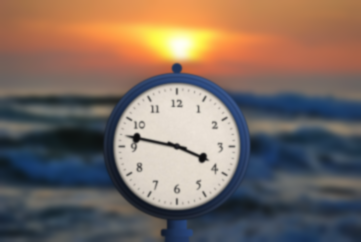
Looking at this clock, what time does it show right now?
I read 3:47
